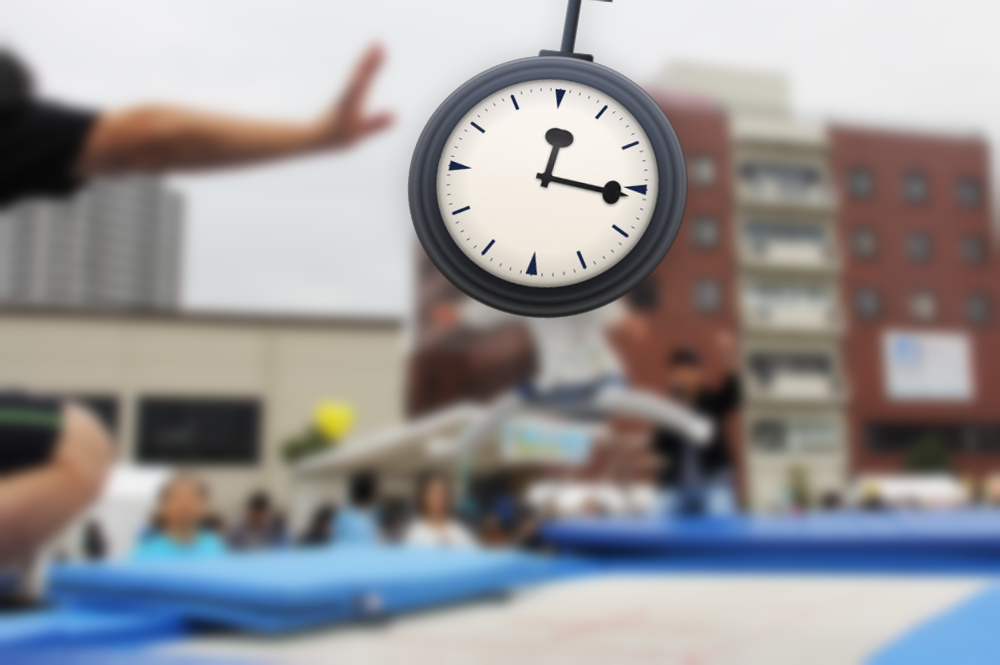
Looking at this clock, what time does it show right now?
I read 12:16
